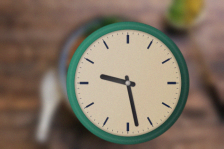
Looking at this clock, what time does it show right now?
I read 9:28
